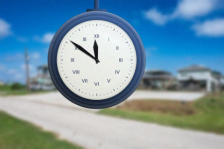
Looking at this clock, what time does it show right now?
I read 11:51
